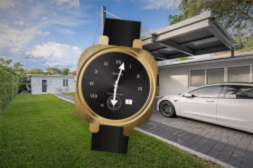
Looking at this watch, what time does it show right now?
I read 6:02
